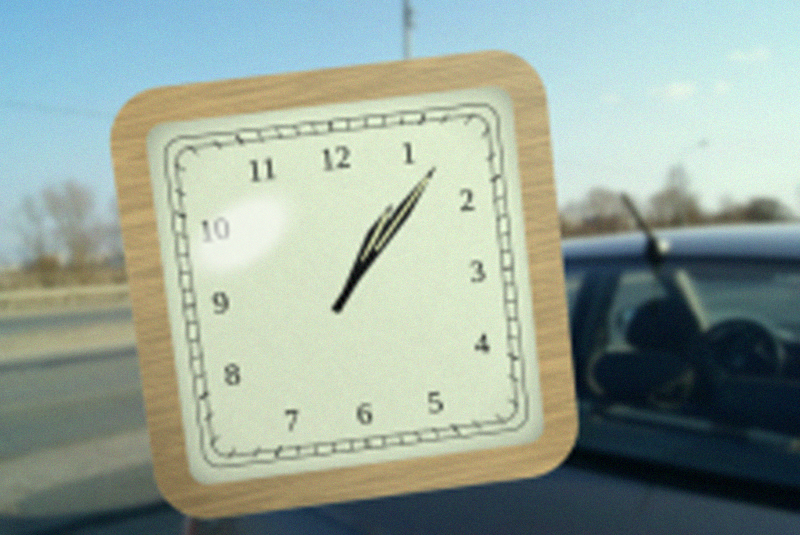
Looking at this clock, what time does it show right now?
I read 1:07
